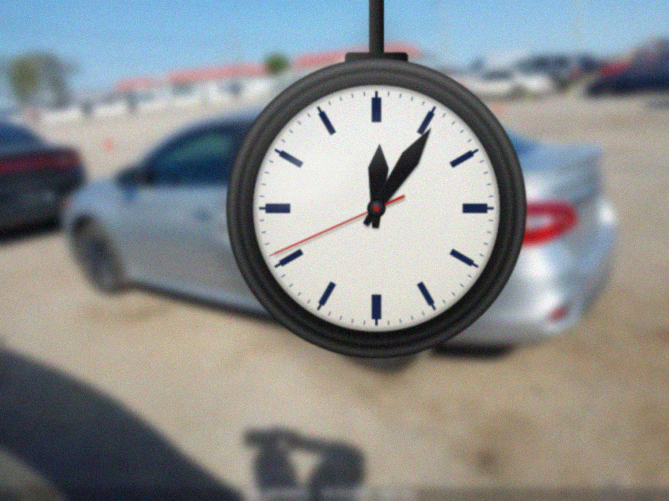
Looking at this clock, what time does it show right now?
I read 12:05:41
